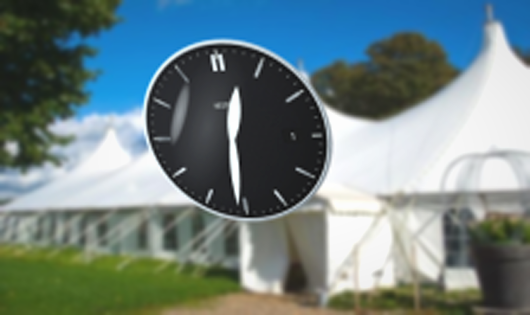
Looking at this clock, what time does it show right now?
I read 12:31
